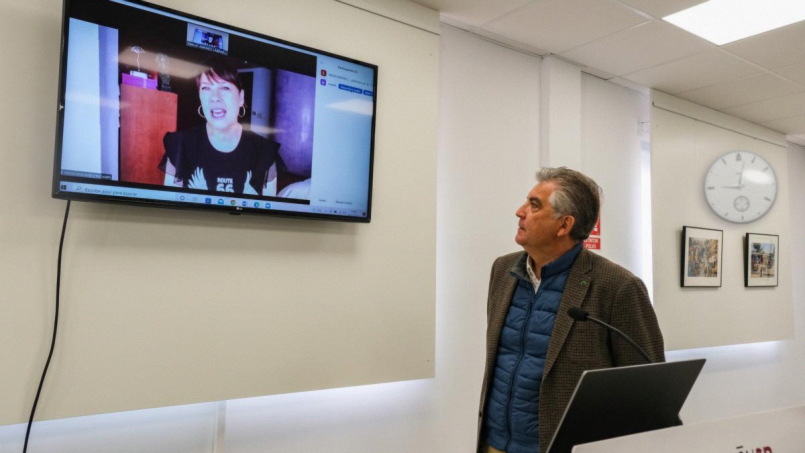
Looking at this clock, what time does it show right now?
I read 9:02
